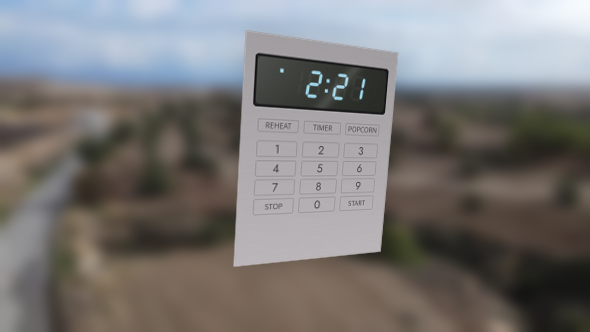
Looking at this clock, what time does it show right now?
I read 2:21
